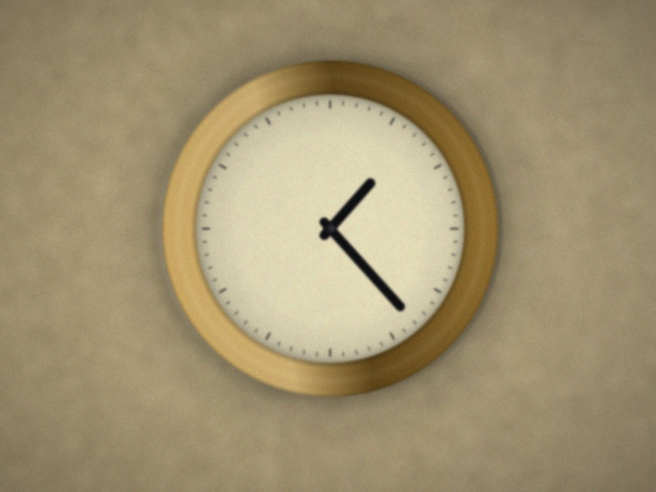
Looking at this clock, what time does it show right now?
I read 1:23
